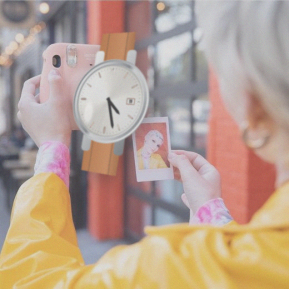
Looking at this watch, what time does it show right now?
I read 4:27
